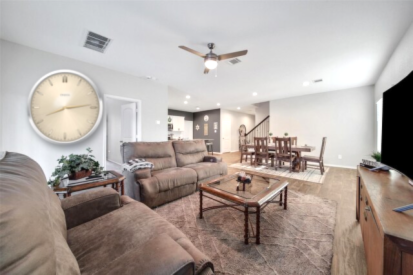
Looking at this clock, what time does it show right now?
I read 8:14
